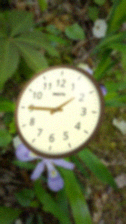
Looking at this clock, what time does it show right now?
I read 1:45
